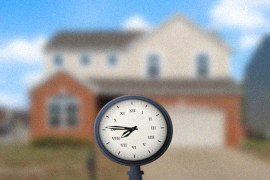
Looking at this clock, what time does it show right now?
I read 7:46
